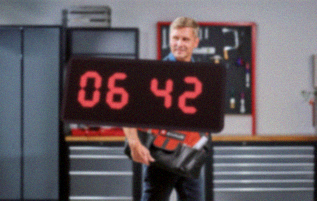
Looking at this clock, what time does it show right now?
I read 6:42
